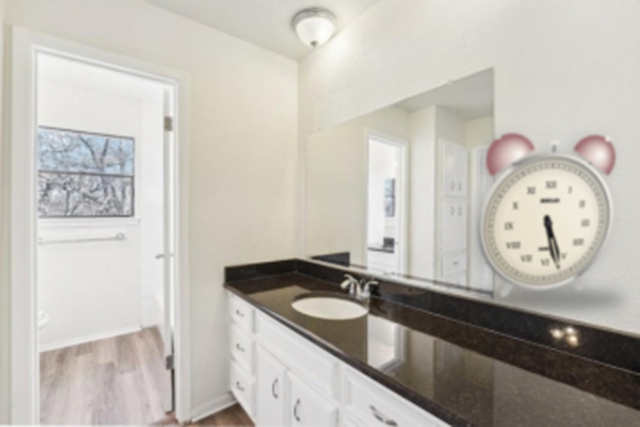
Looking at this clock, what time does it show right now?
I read 5:27
